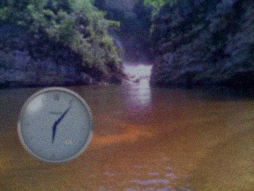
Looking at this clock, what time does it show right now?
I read 6:06
